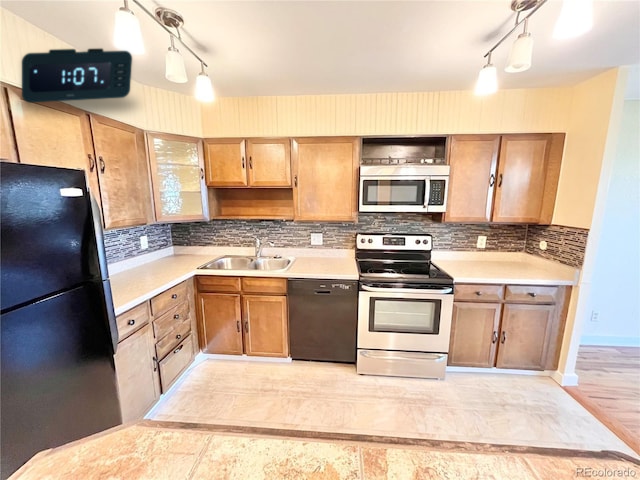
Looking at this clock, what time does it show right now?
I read 1:07
